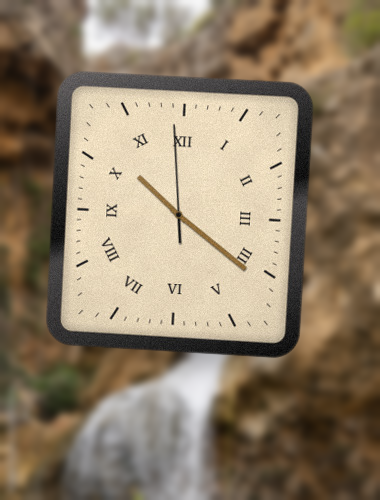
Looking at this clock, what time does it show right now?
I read 10:20:59
